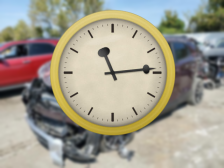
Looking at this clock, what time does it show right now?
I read 11:14
